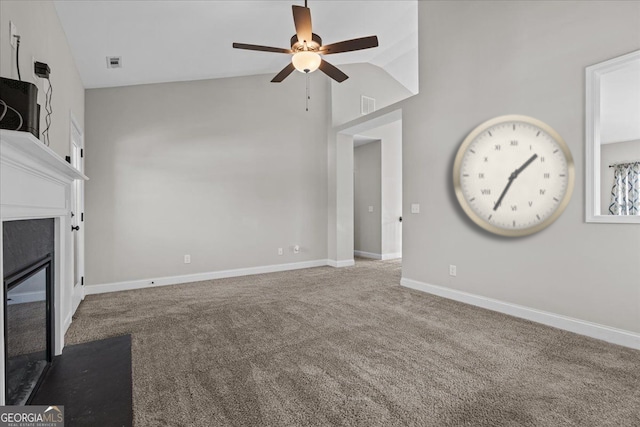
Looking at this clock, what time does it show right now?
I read 1:35
